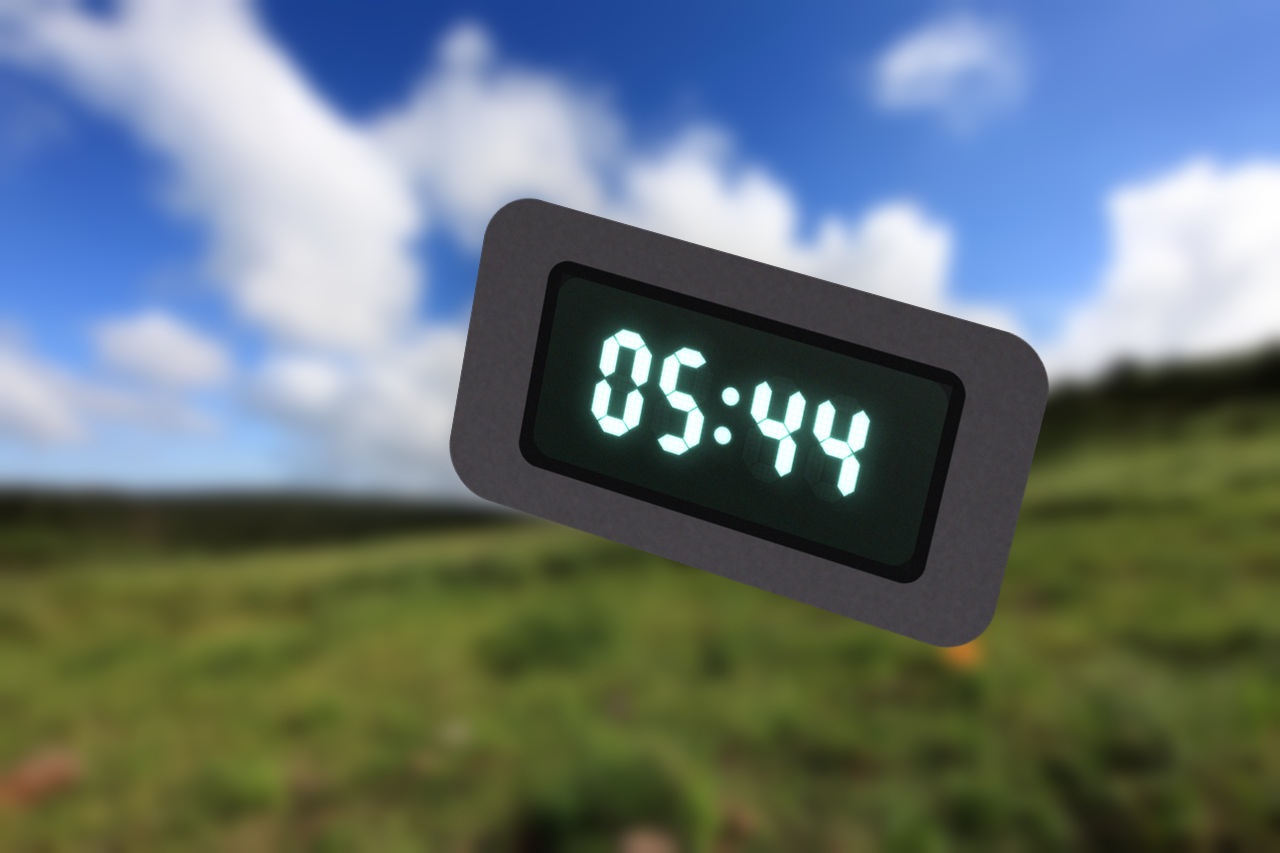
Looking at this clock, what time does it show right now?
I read 5:44
